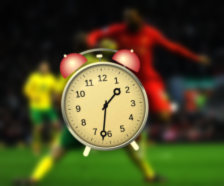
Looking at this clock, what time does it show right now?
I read 1:32
